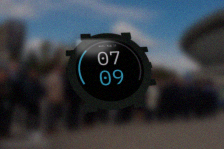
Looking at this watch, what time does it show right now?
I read 7:09
